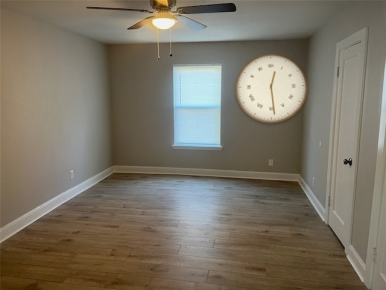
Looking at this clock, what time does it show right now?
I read 12:29
